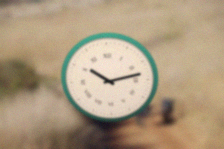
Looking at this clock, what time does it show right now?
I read 10:13
